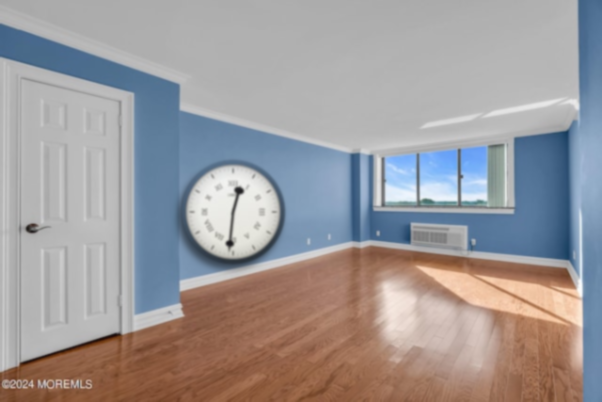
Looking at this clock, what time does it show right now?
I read 12:31
